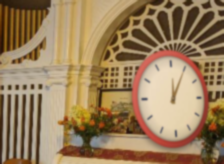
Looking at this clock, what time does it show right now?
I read 12:05
